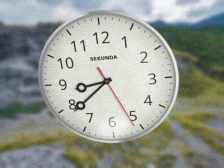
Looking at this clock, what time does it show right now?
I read 8:38:26
